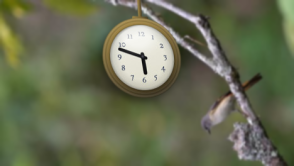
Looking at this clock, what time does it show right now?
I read 5:48
